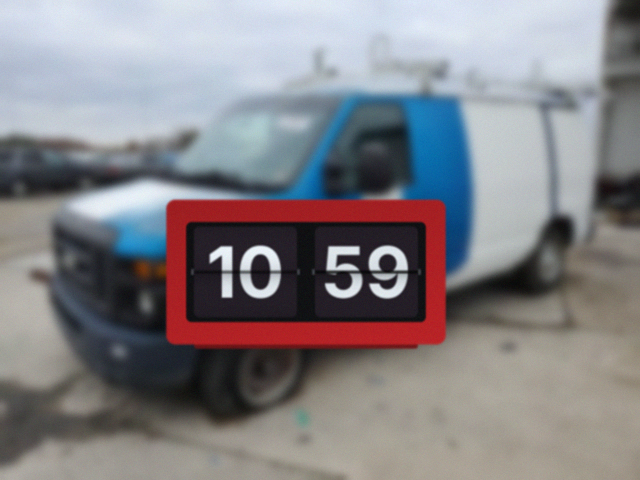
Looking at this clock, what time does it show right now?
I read 10:59
